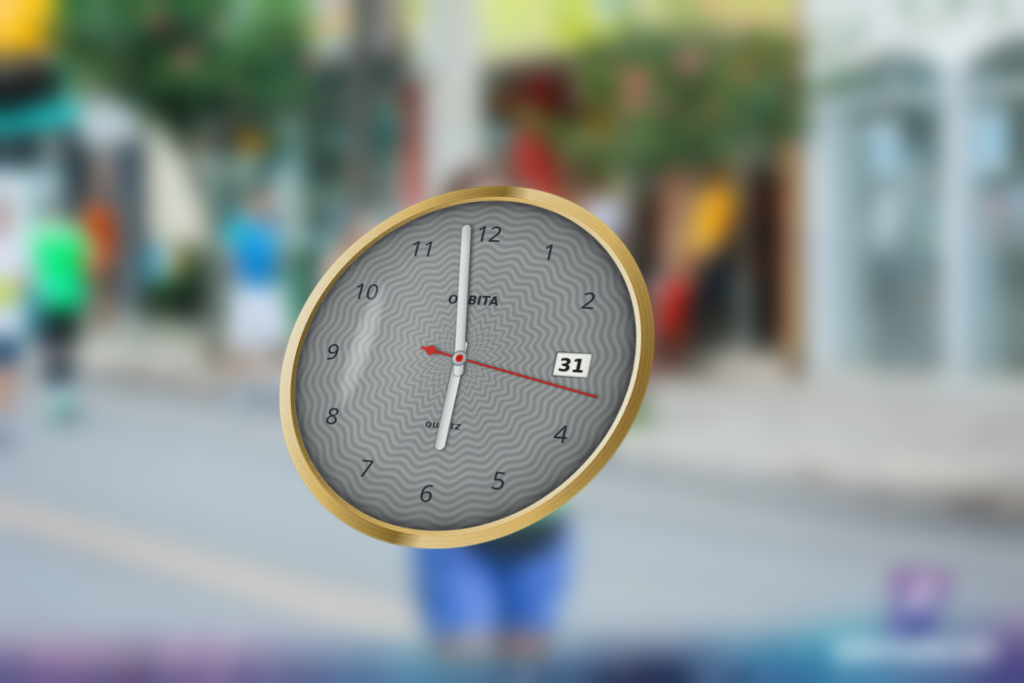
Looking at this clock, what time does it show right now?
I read 5:58:17
